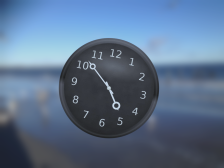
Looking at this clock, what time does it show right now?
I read 4:52
